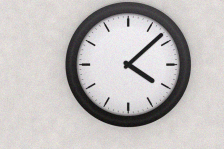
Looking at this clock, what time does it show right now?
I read 4:08
